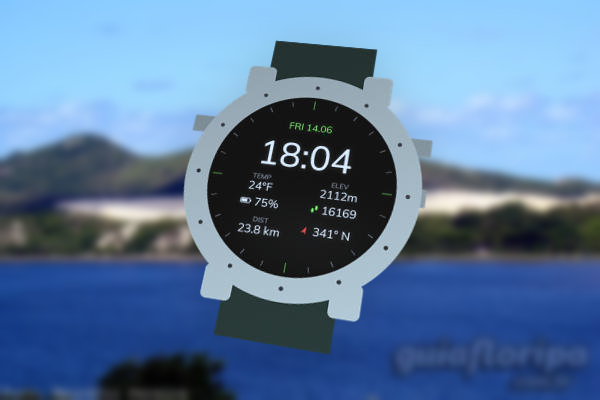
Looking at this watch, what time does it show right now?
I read 18:04
